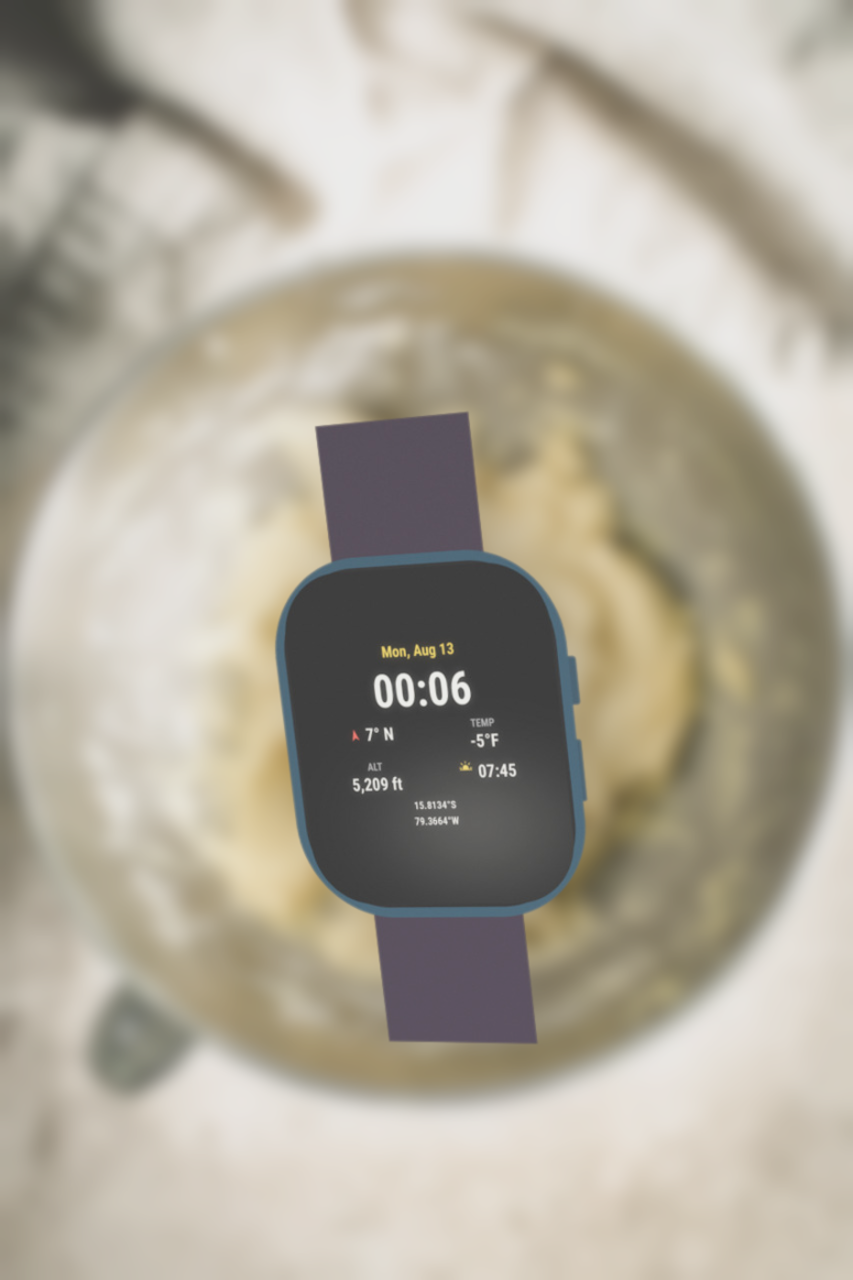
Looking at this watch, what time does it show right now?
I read 0:06
